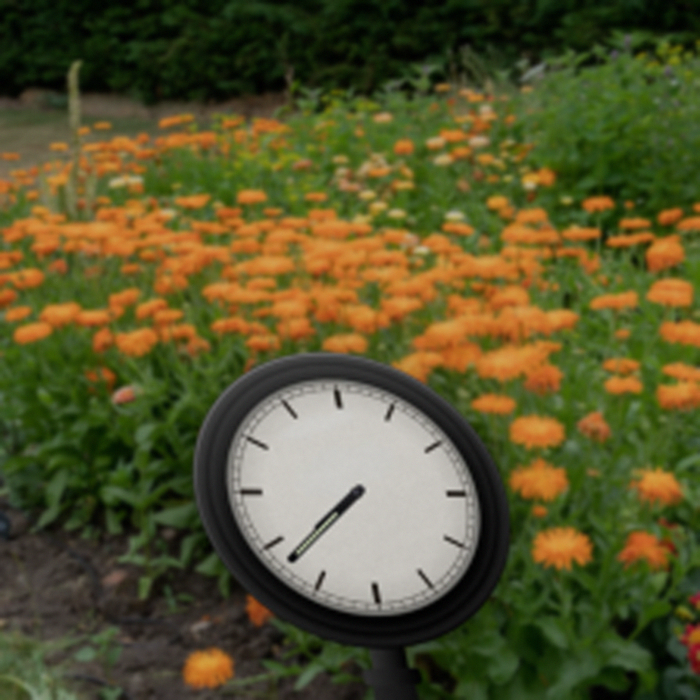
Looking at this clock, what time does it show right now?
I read 7:38
